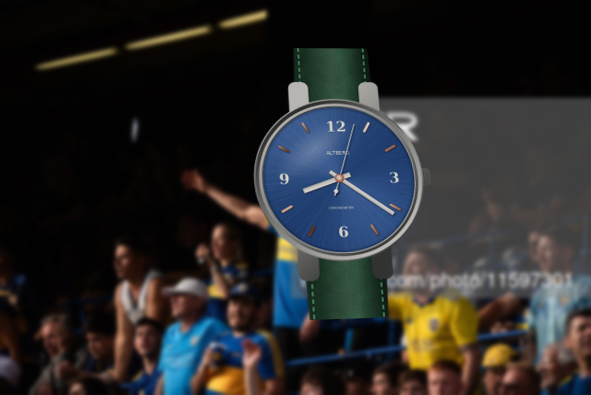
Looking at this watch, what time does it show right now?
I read 8:21:03
